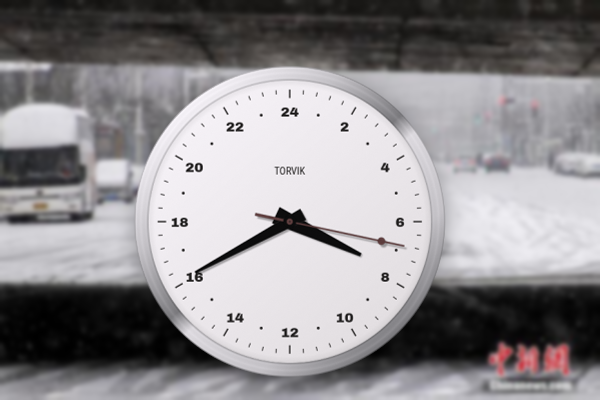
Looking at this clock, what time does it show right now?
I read 7:40:17
